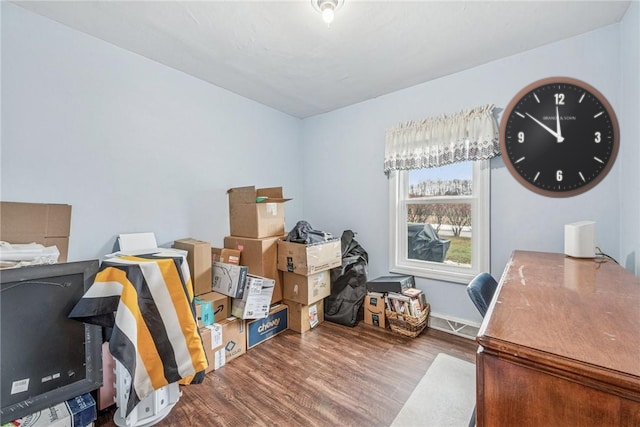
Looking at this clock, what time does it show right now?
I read 11:51
